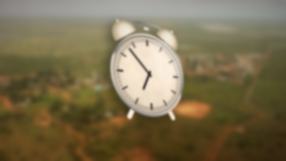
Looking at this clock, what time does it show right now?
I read 6:53
